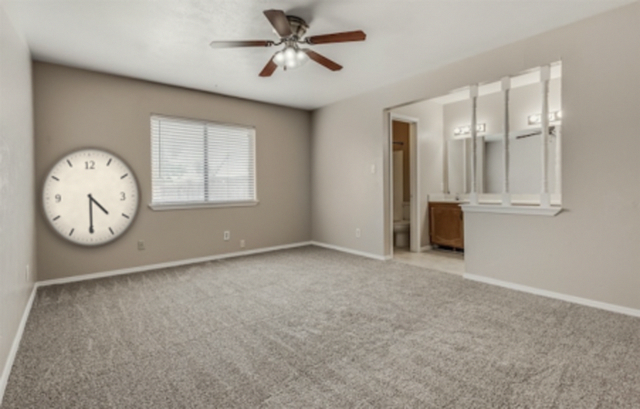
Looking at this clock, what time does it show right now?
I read 4:30
